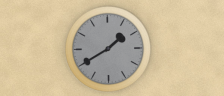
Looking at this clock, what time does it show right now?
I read 1:40
